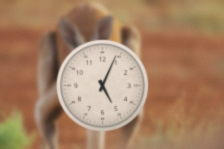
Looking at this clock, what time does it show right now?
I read 5:04
